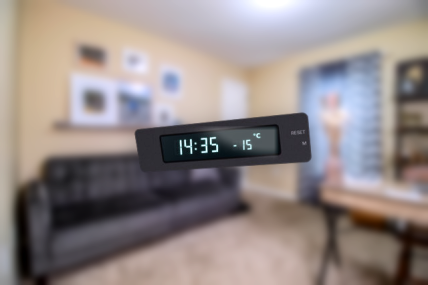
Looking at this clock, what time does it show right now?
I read 14:35
